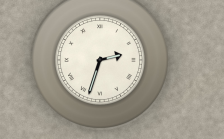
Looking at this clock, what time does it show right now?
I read 2:33
